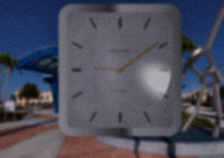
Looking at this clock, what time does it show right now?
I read 9:09
